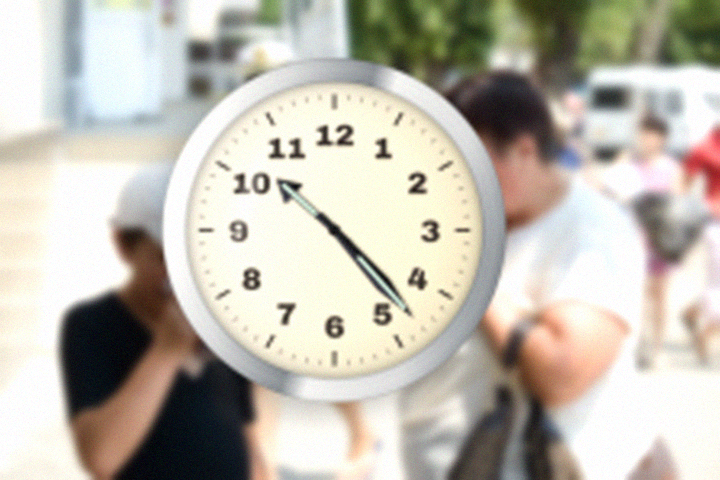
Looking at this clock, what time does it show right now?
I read 10:23
